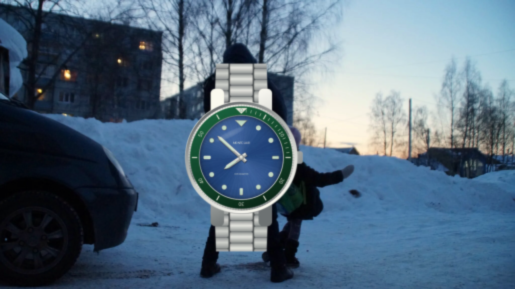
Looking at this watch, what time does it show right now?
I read 7:52
